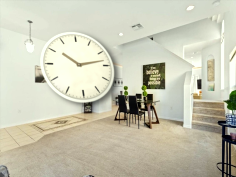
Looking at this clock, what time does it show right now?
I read 10:13
